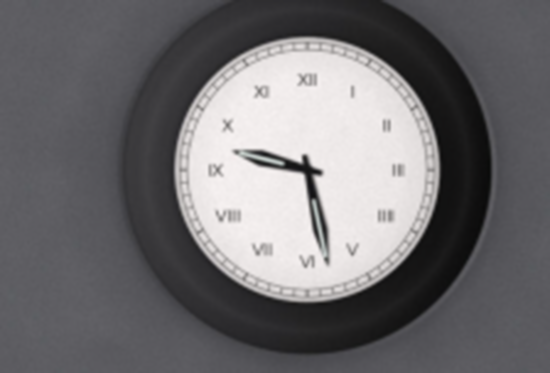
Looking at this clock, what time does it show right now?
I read 9:28
